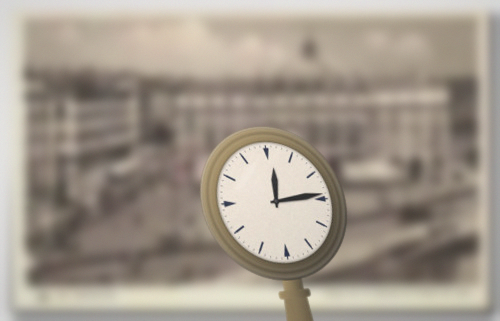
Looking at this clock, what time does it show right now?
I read 12:14
